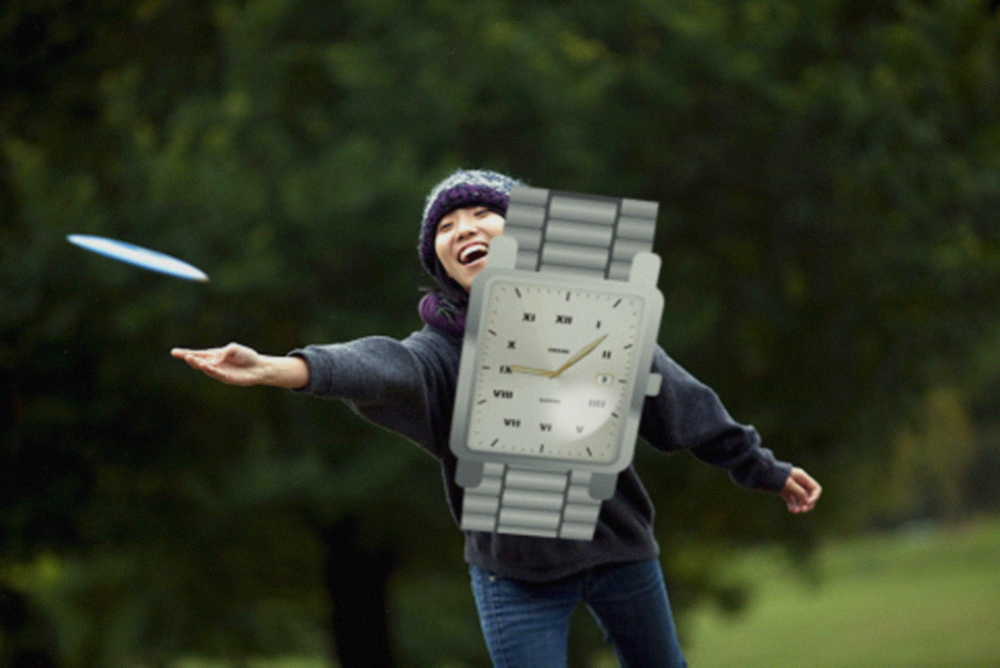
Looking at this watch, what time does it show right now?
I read 9:07
